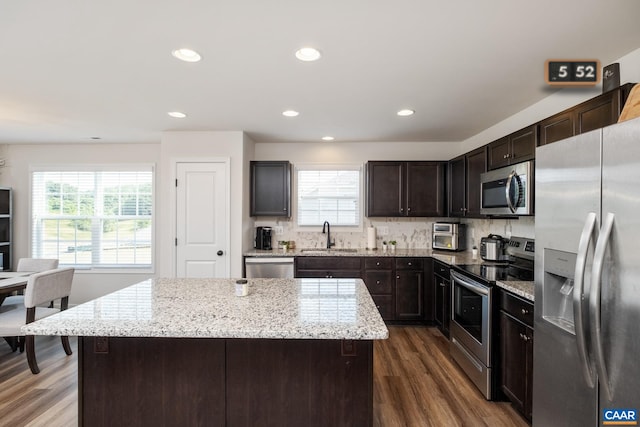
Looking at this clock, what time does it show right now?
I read 5:52
